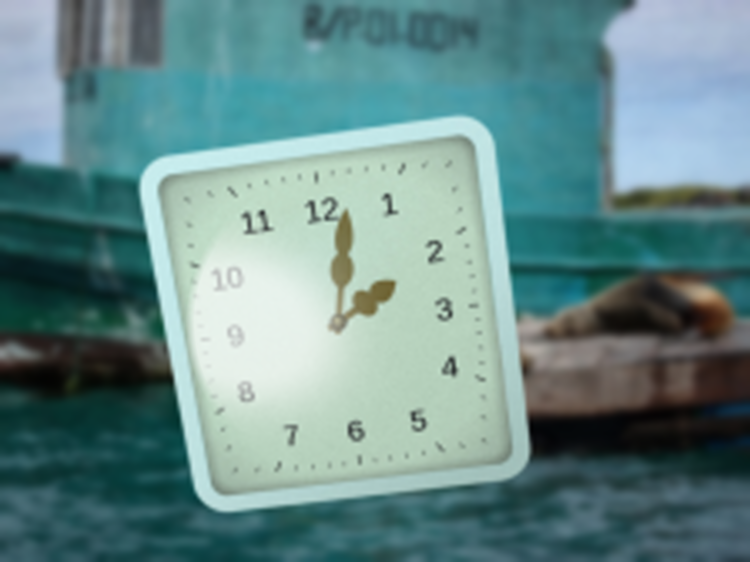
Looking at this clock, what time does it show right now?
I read 2:02
